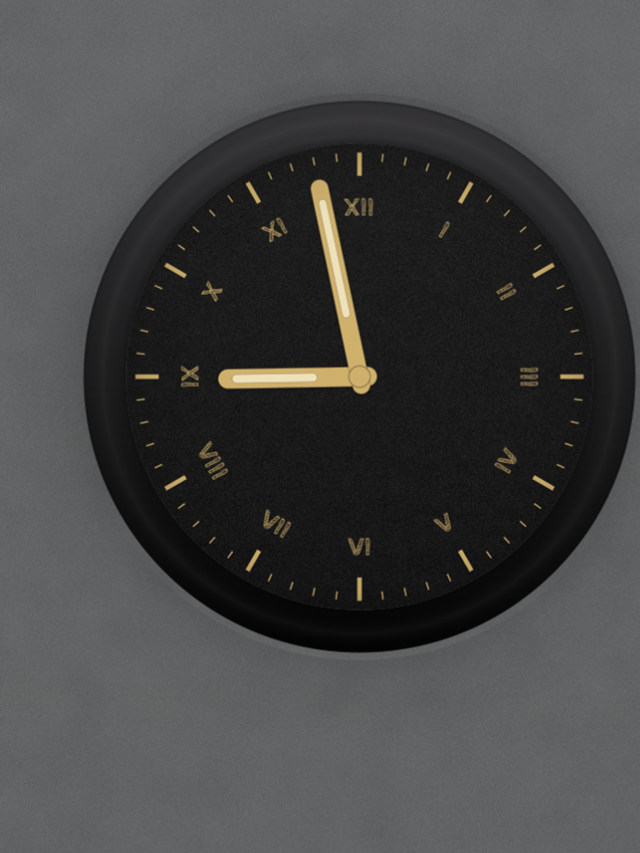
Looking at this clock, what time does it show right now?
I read 8:58
